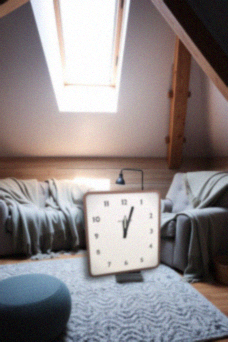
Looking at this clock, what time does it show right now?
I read 12:03
